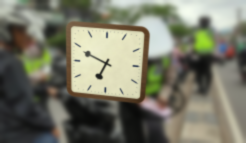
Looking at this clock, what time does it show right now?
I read 6:49
